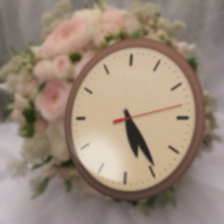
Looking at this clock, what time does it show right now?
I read 5:24:13
